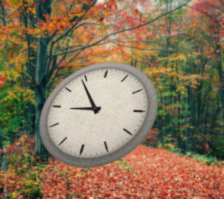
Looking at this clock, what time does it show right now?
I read 8:54
